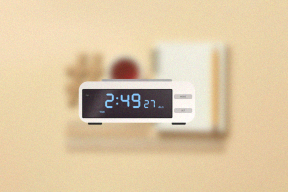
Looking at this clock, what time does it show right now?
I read 2:49:27
